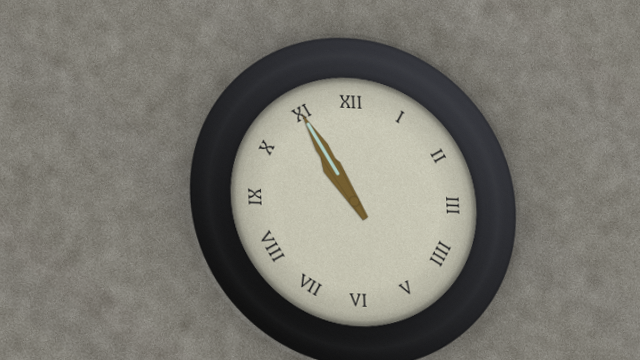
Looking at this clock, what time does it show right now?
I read 10:55
